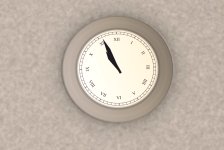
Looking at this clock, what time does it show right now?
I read 10:56
